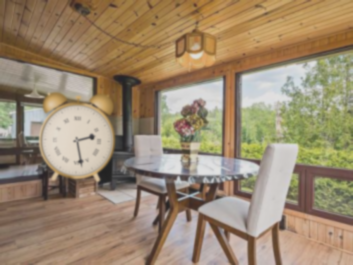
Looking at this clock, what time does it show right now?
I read 2:28
